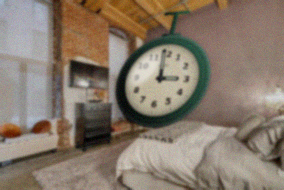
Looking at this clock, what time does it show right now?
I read 2:59
